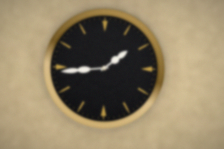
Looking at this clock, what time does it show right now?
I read 1:44
